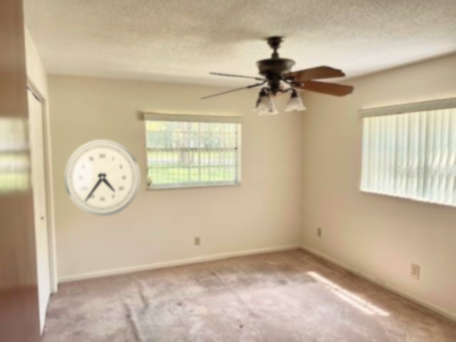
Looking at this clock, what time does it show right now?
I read 4:36
